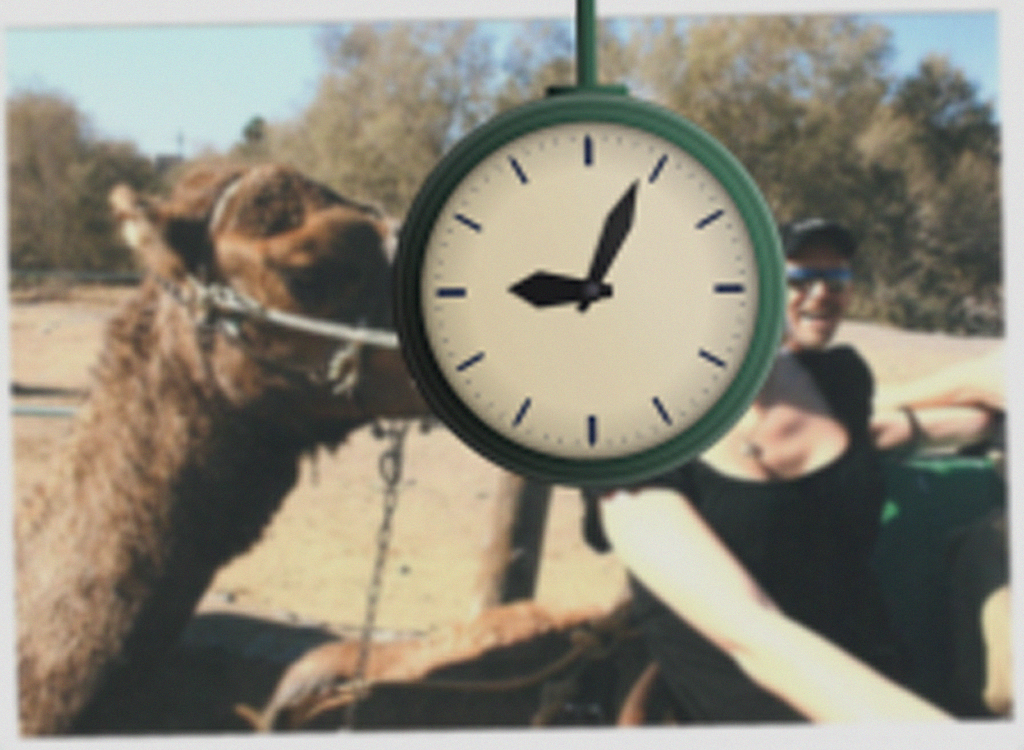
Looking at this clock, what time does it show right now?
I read 9:04
